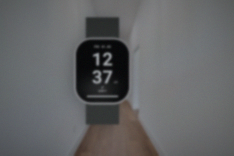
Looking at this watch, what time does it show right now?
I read 12:37
